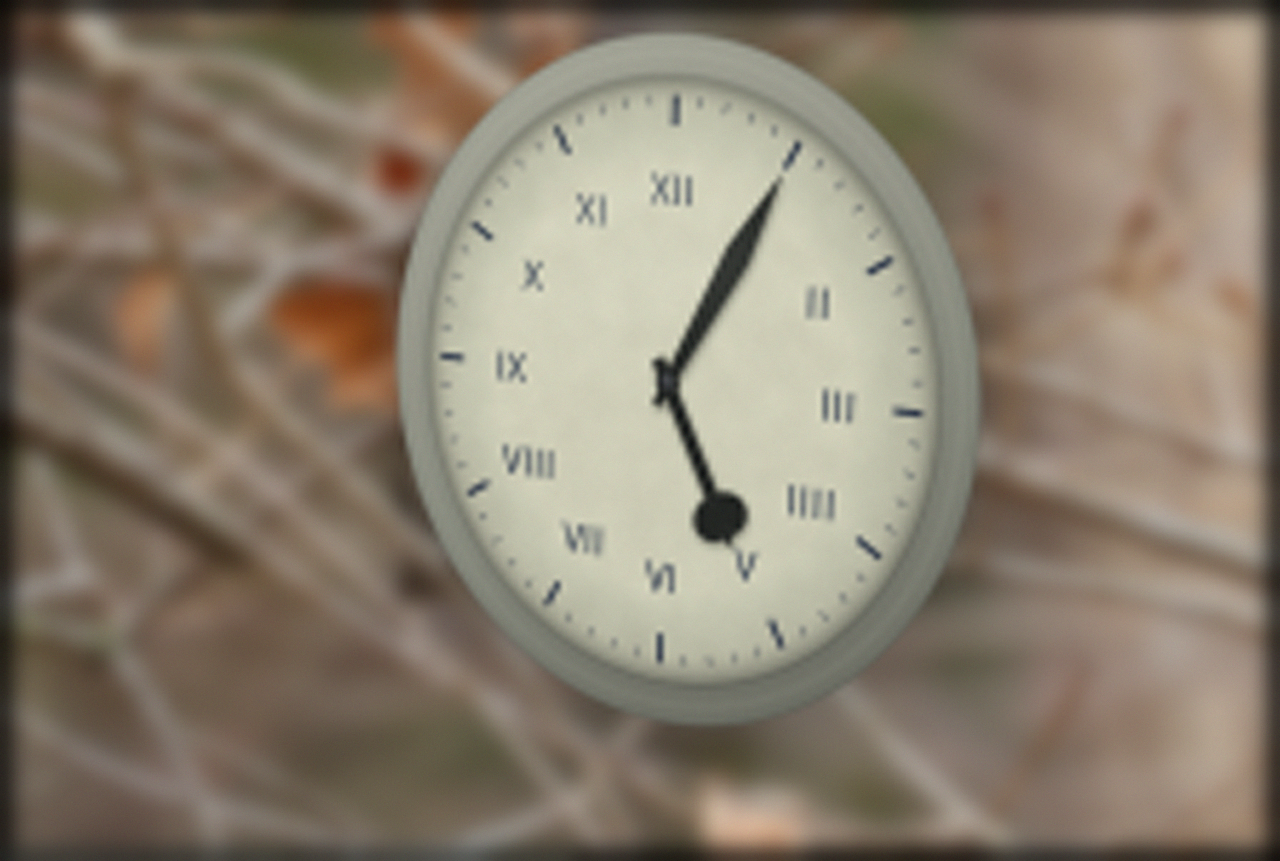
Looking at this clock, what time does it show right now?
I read 5:05
